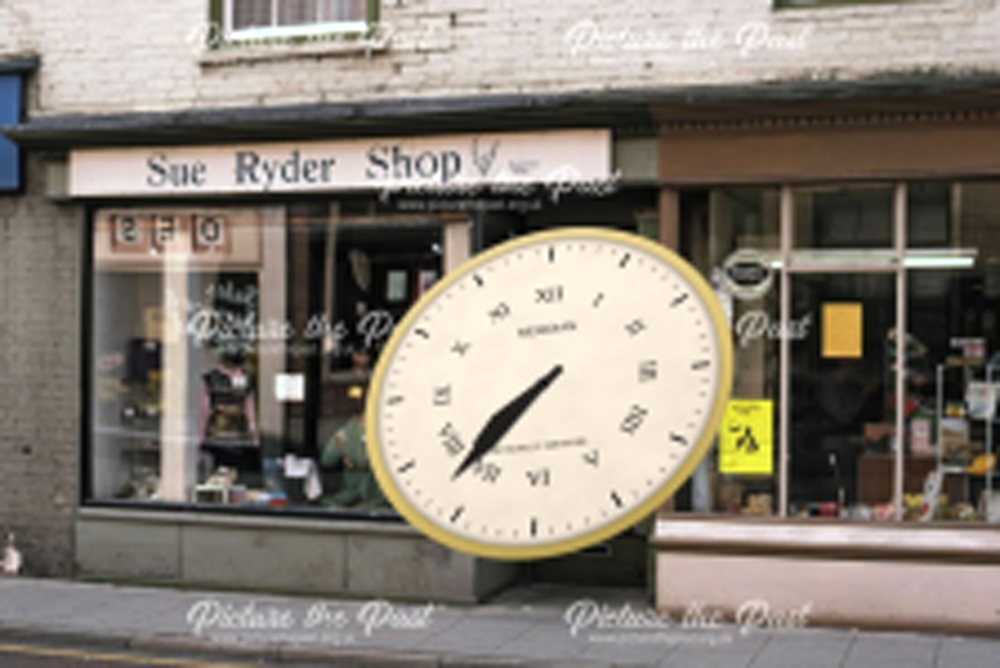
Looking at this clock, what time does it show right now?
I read 7:37
